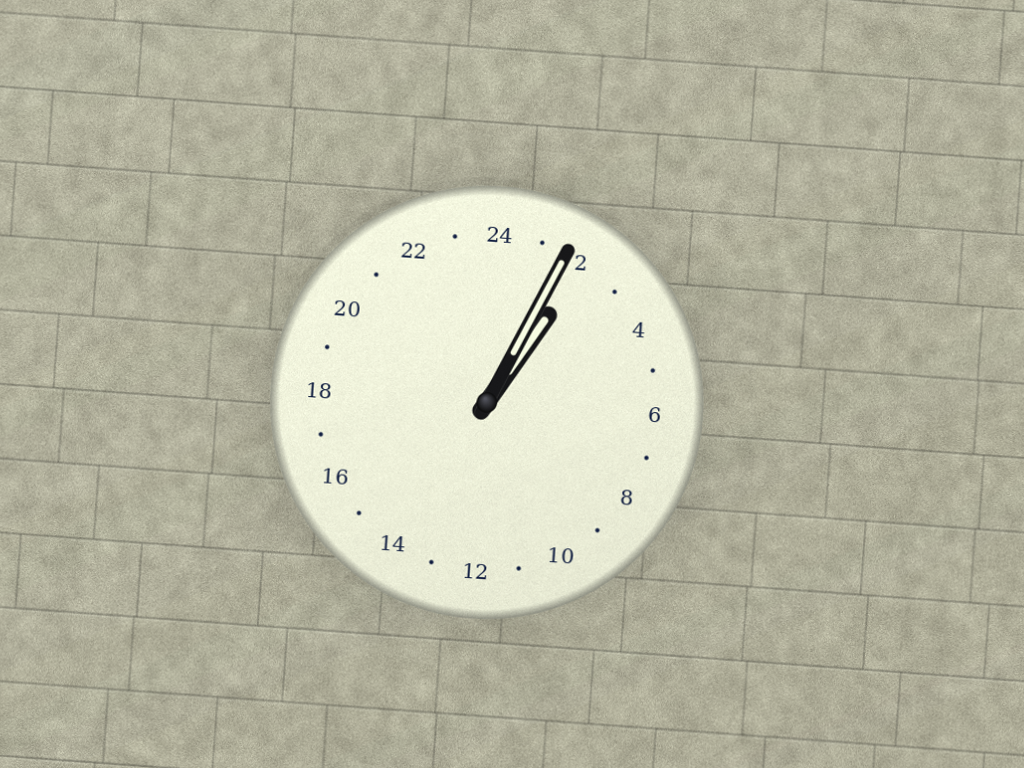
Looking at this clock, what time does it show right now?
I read 2:04
